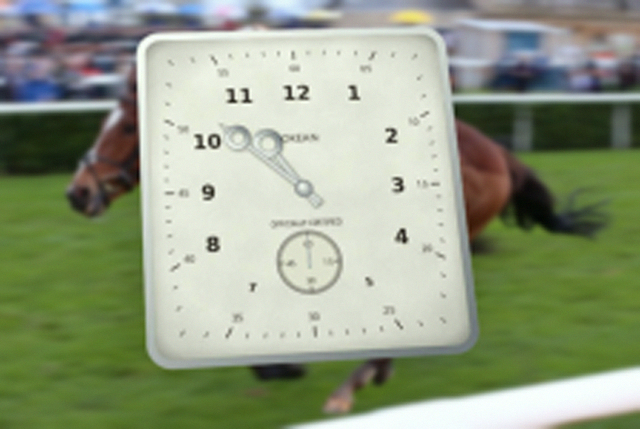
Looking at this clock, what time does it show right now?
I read 10:52
